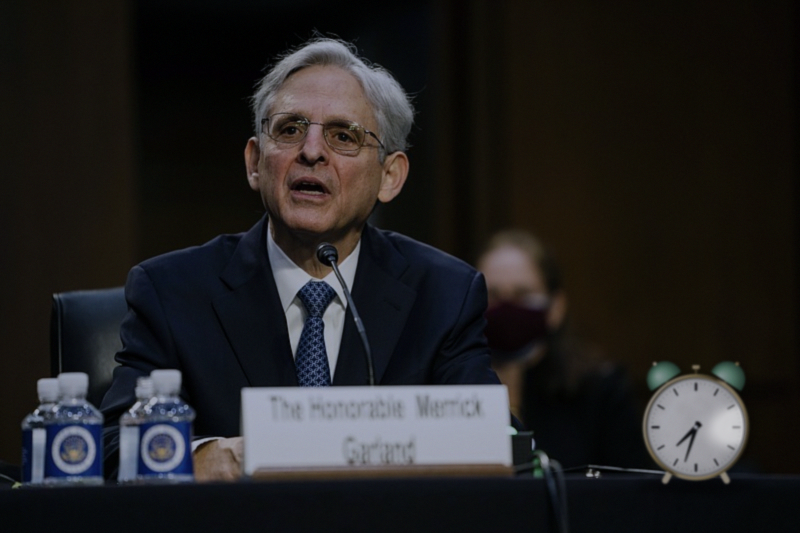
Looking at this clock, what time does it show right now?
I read 7:33
